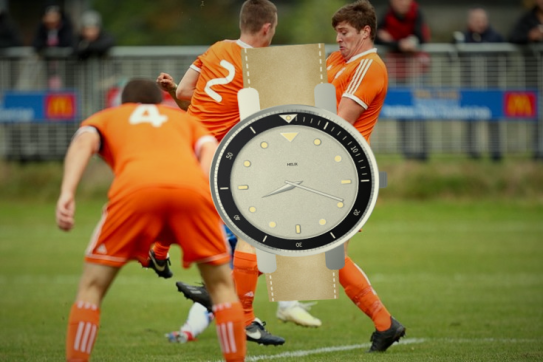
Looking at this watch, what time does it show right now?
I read 8:19
